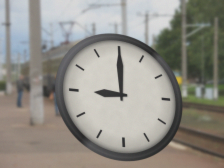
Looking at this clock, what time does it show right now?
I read 9:00
